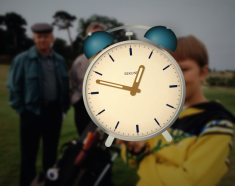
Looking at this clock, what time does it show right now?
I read 12:48
